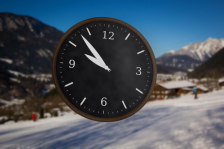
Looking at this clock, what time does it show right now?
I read 9:53
